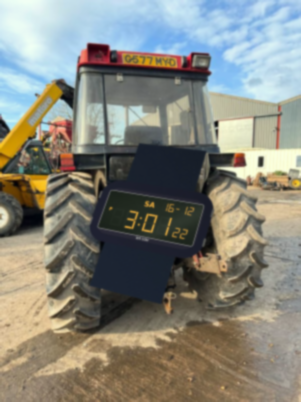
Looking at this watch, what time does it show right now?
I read 3:01
